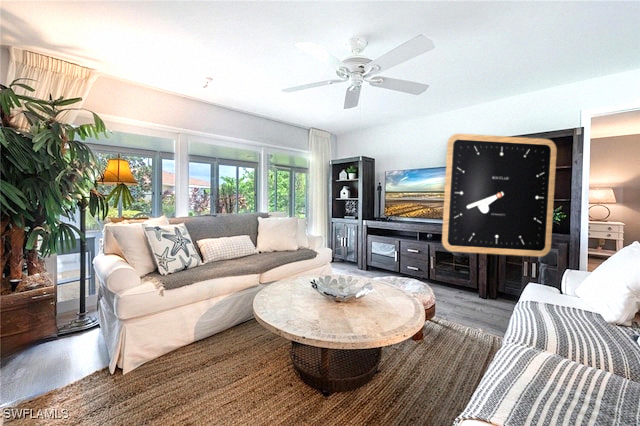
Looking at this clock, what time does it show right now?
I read 7:41
